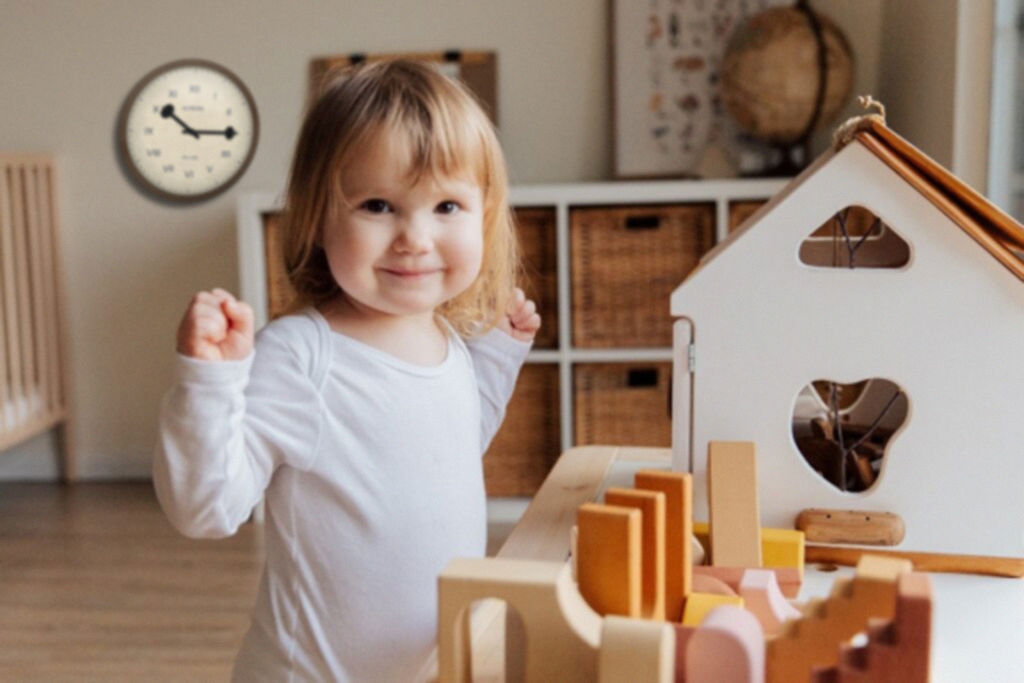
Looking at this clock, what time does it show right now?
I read 10:15
